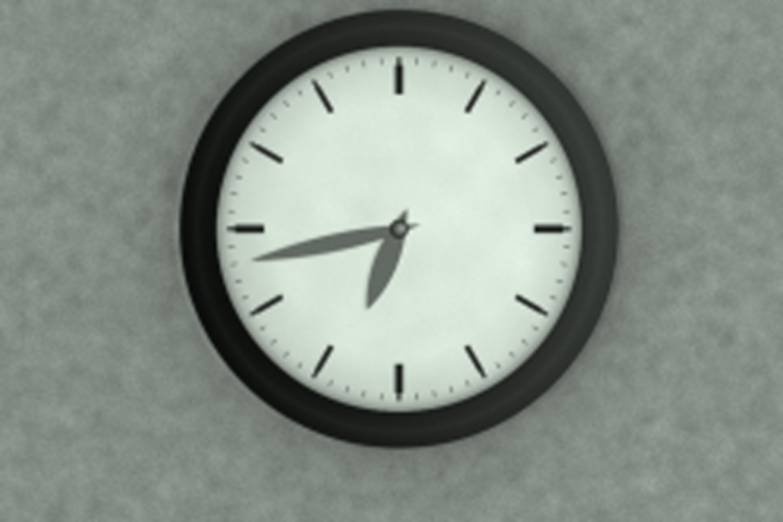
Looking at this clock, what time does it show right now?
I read 6:43
